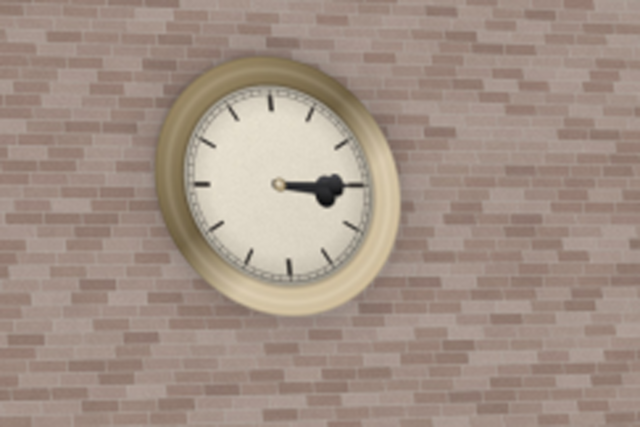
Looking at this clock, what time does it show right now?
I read 3:15
